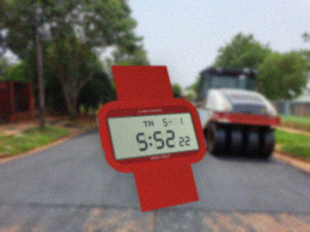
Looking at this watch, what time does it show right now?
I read 5:52
